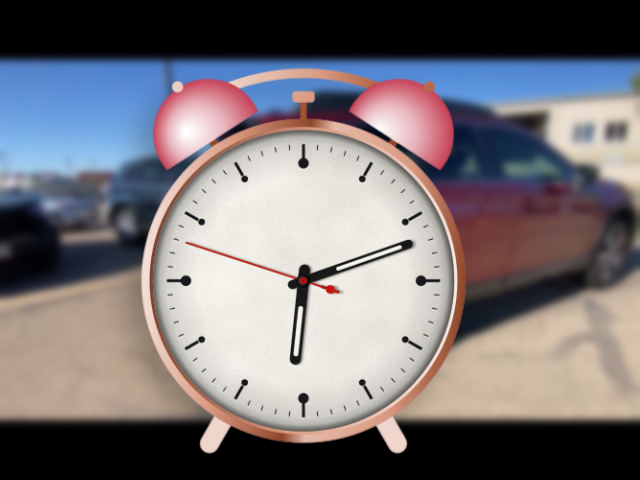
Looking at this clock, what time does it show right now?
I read 6:11:48
